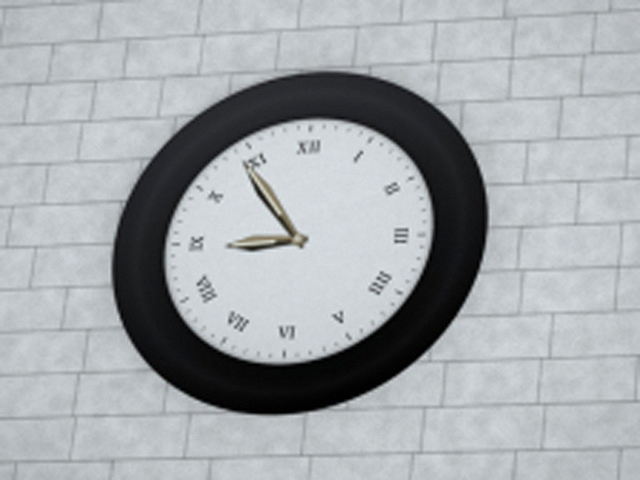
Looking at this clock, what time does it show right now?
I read 8:54
